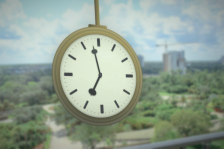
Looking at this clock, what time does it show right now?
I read 6:58
